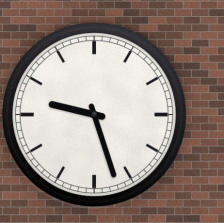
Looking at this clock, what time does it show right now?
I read 9:27
